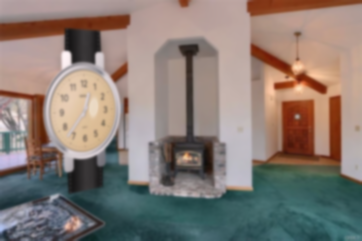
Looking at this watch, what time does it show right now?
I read 12:37
